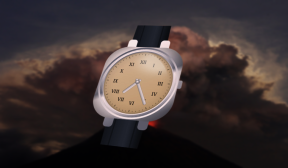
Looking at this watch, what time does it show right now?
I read 7:25
